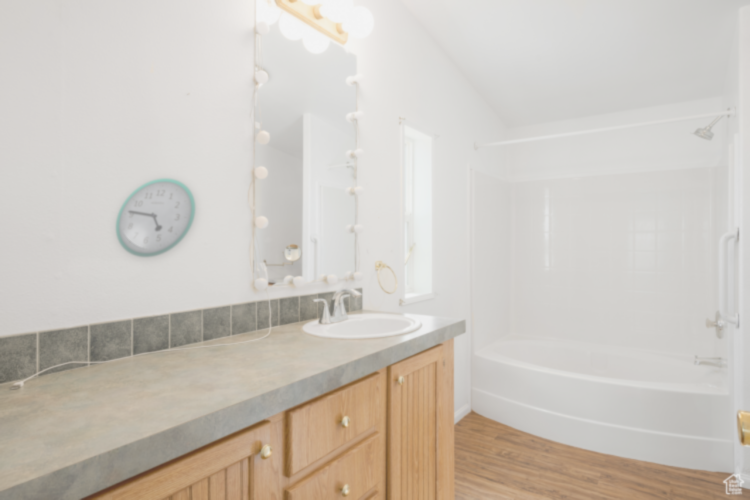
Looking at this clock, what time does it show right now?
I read 4:46
